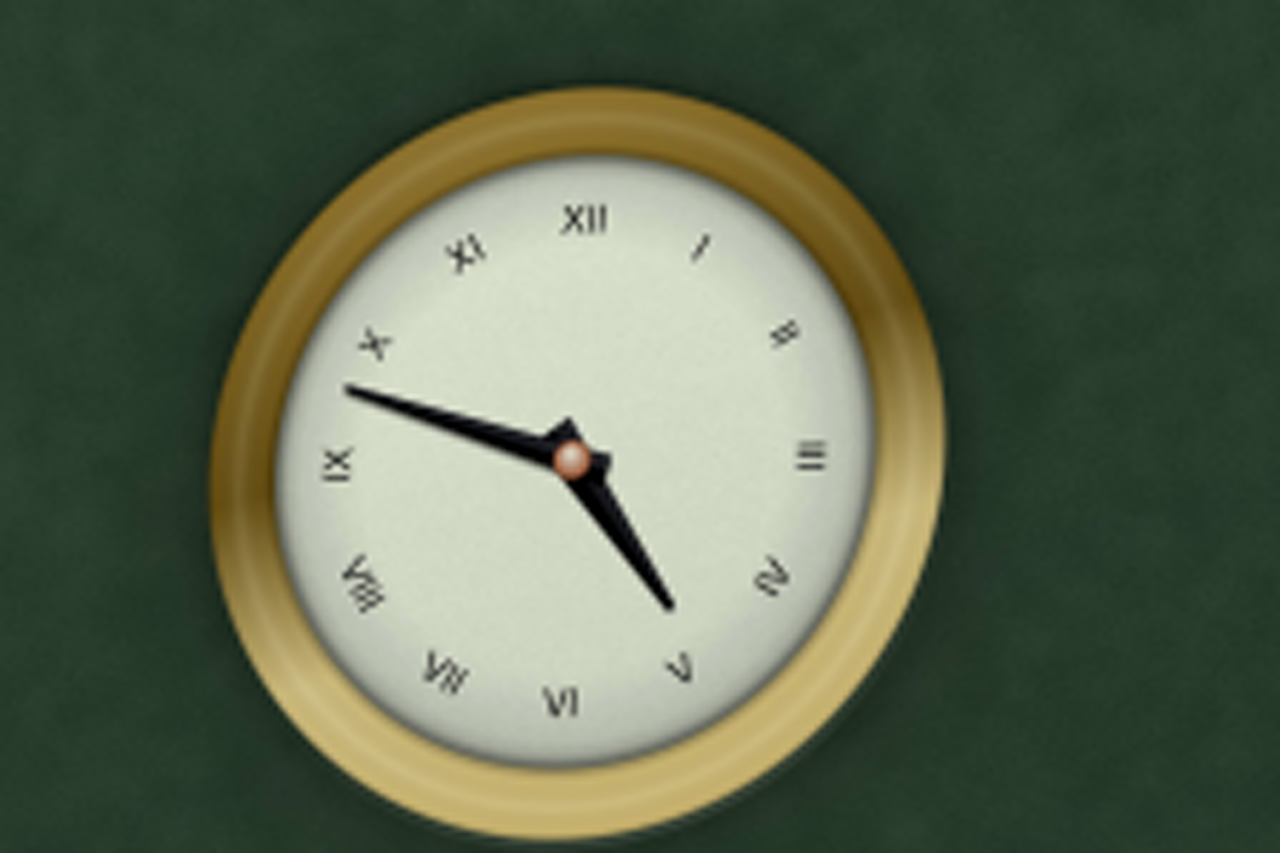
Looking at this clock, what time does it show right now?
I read 4:48
